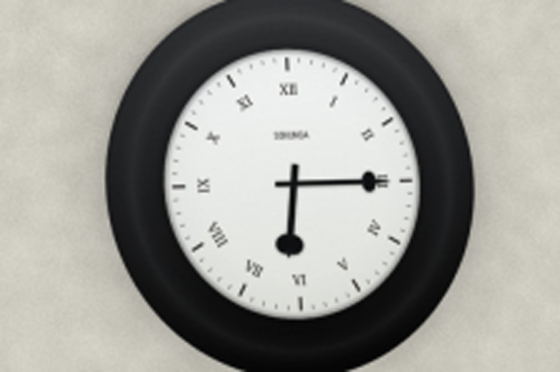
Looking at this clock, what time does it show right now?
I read 6:15
